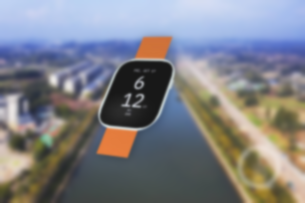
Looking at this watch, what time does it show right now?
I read 6:12
